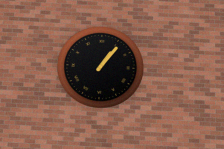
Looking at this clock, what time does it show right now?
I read 1:06
